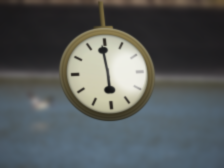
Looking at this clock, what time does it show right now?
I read 5:59
